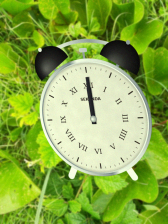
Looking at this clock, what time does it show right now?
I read 12:00
